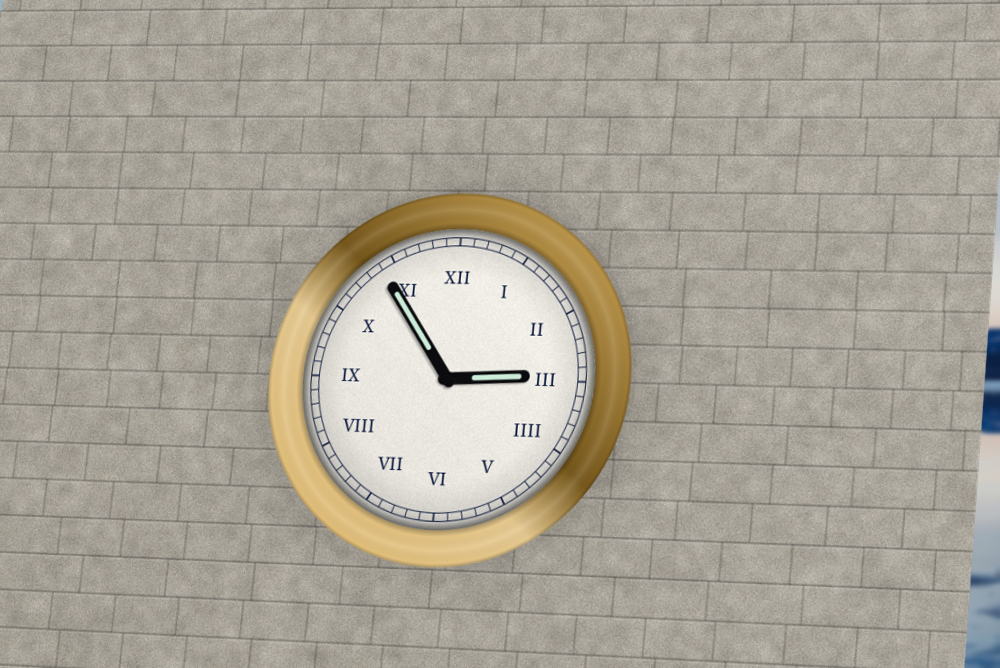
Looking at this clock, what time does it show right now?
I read 2:54
